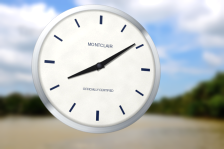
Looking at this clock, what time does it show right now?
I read 8:09
